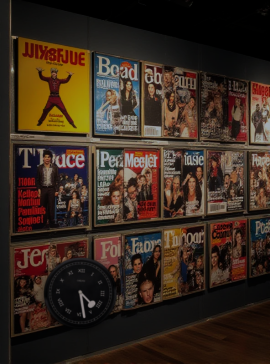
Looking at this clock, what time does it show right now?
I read 4:28
